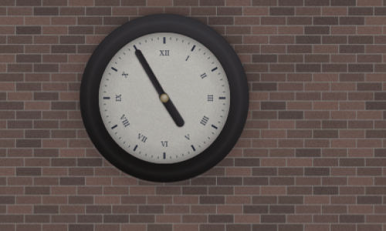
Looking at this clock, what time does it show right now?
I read 4:55
